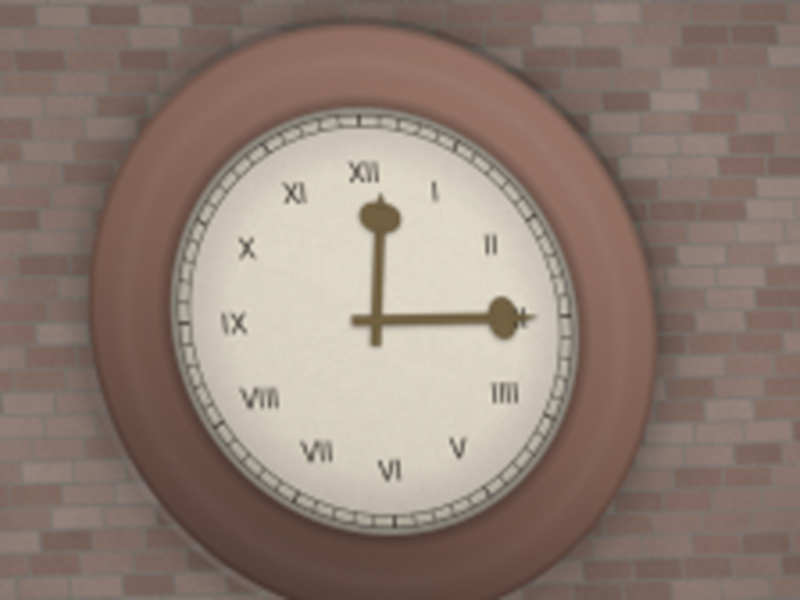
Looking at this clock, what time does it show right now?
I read 12:15
